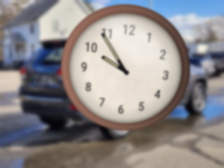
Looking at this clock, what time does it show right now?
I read 9:54
